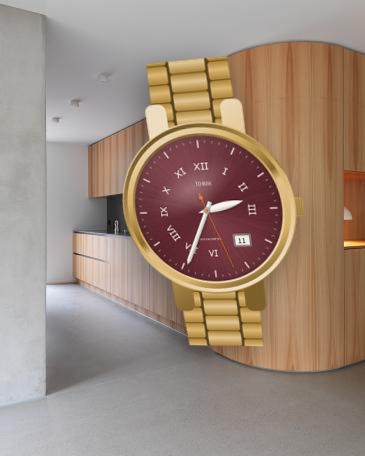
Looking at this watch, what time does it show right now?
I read 2:34:27
